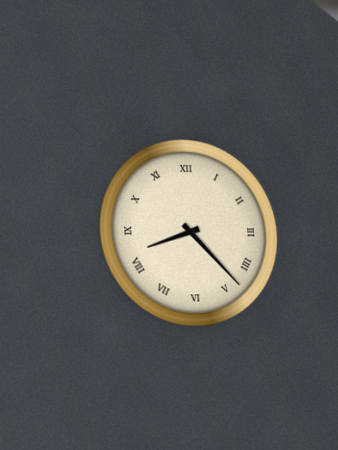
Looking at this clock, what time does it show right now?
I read 8:23
